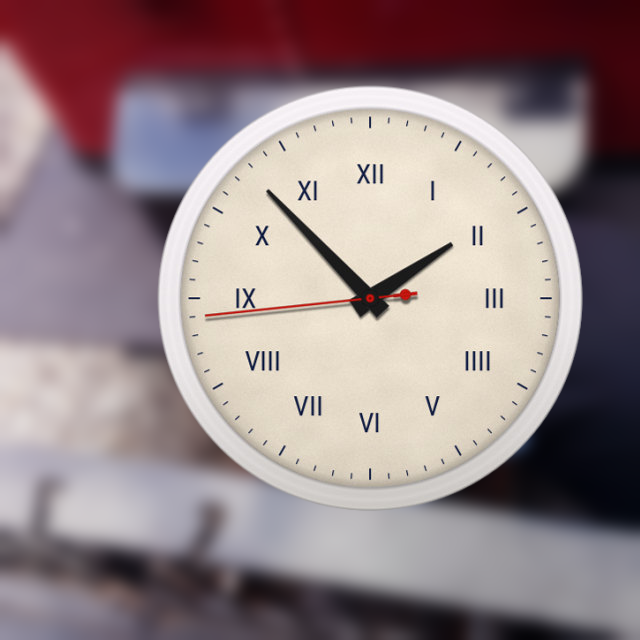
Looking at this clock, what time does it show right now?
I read 1:52:44
